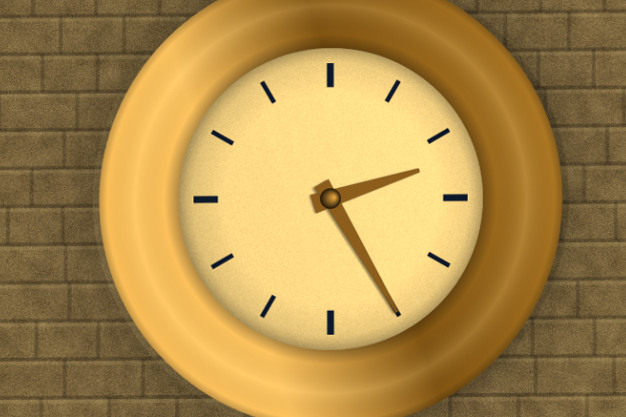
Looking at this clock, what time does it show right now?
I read 2:25
